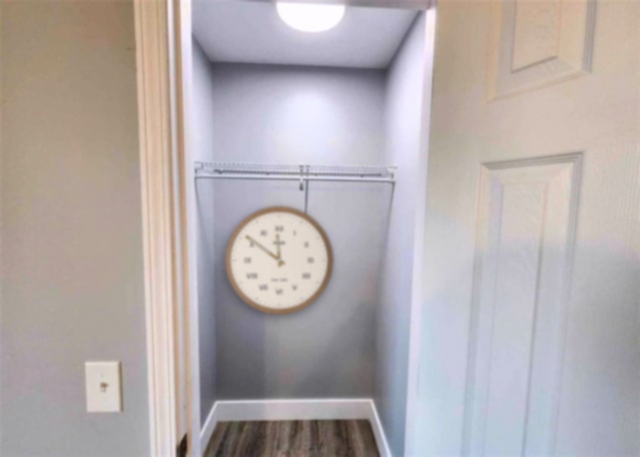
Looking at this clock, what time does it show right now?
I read 11:51
